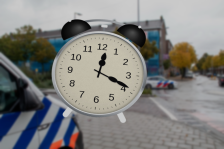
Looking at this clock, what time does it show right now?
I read 12:19
